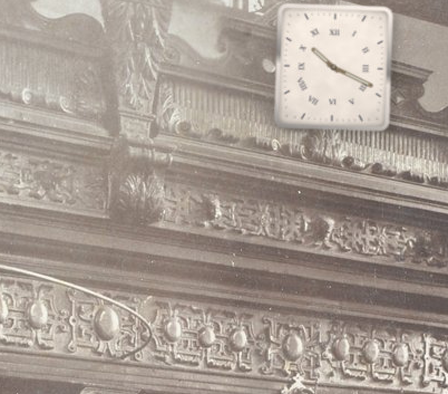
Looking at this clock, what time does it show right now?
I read 10:19
